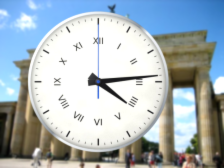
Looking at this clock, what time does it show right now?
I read 4:14:00
